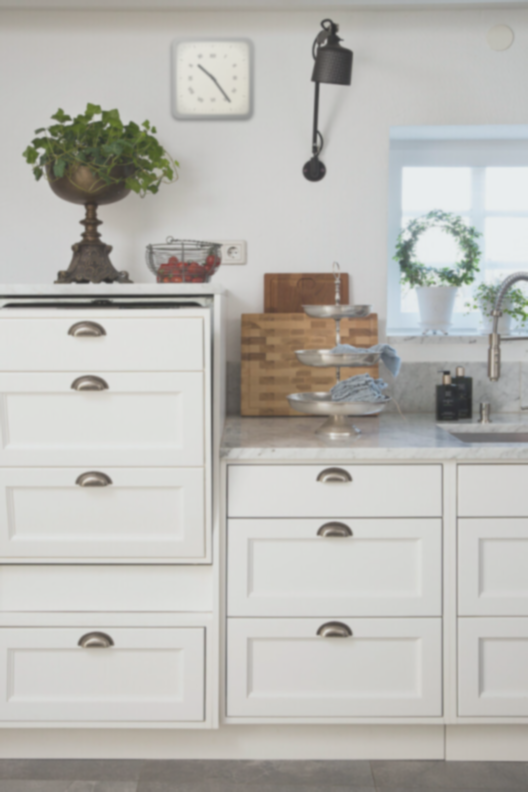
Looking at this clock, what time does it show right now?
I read 10:24
